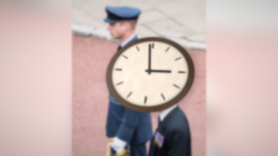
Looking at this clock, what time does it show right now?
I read 2:59
